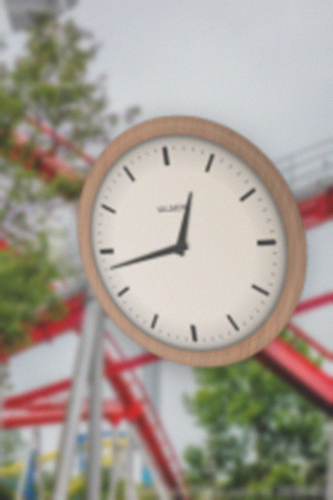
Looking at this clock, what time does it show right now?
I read 12:43
